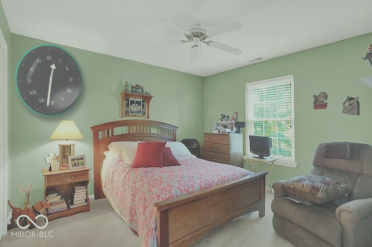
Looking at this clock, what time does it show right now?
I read 12:32
